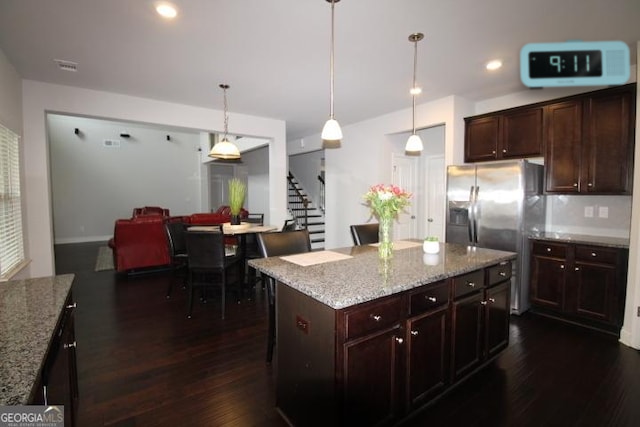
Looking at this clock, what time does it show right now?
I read 9:11
